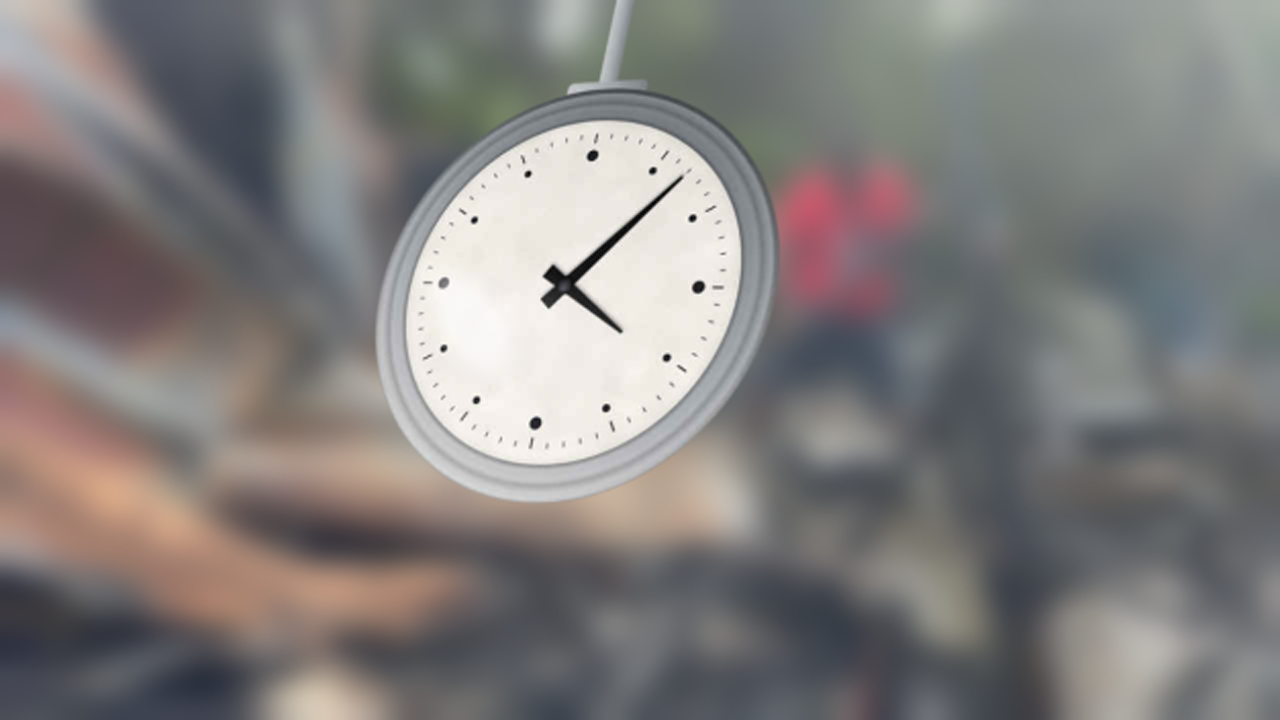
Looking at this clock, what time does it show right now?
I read 4:07
